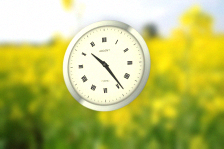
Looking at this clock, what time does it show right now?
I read 10:24
